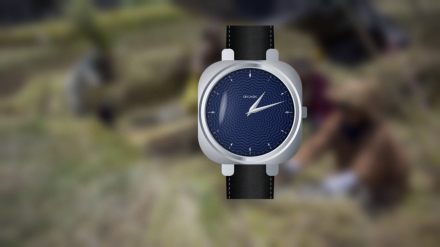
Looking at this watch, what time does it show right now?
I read 1:12
